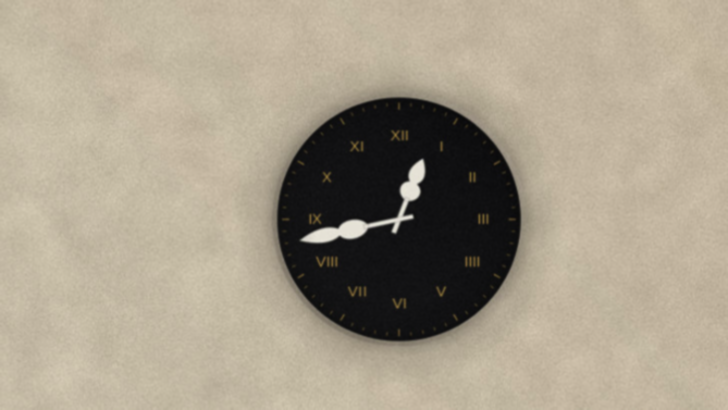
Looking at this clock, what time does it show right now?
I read 12:43
